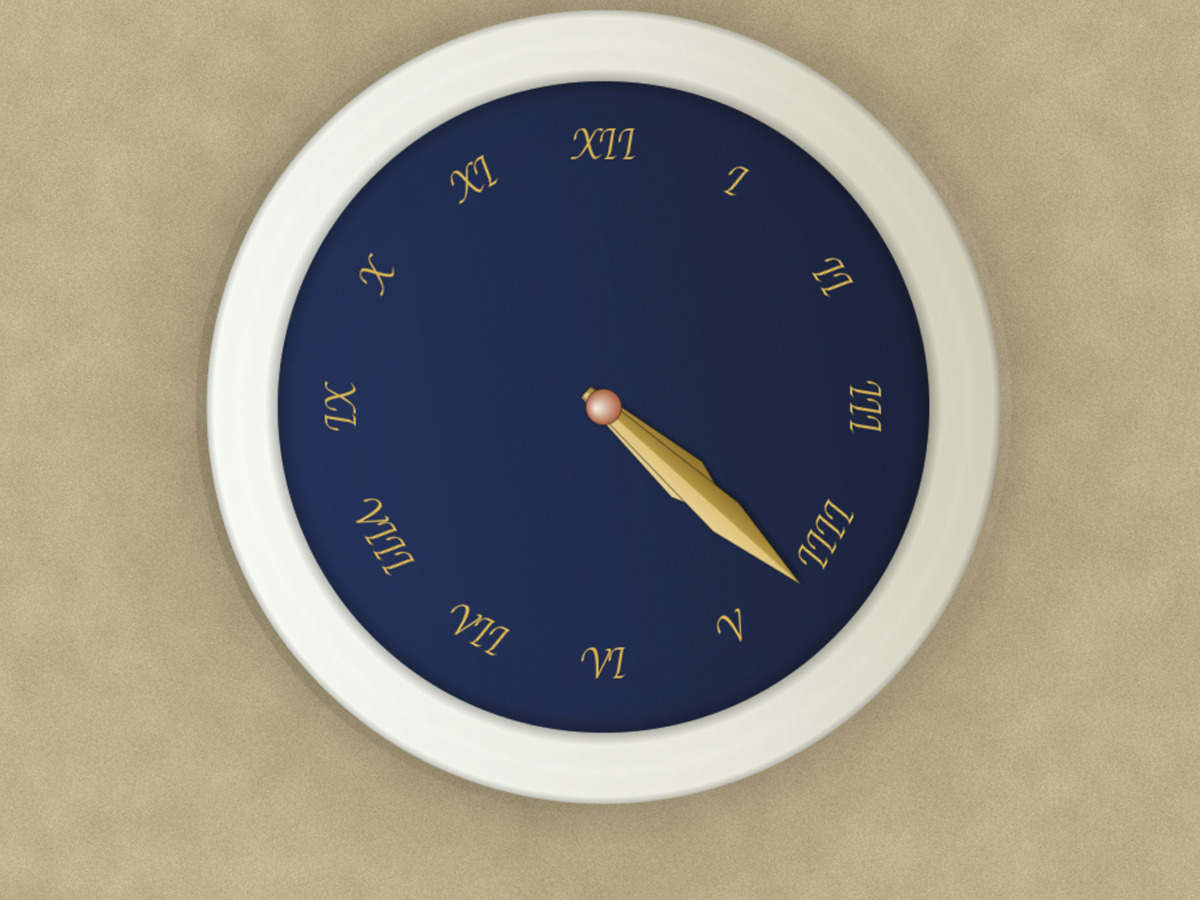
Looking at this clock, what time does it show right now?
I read 4:22
